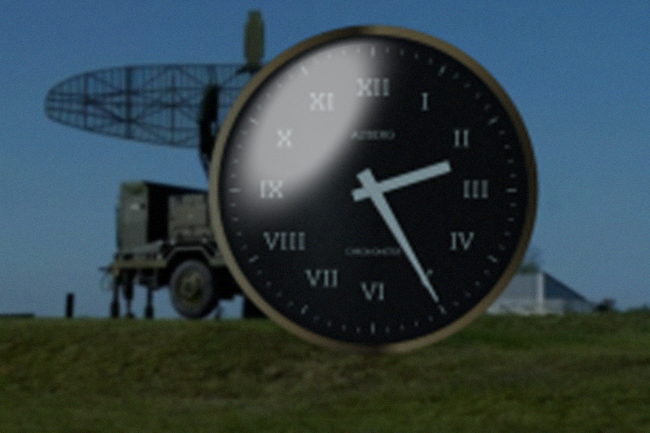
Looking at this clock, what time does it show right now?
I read 2:25
